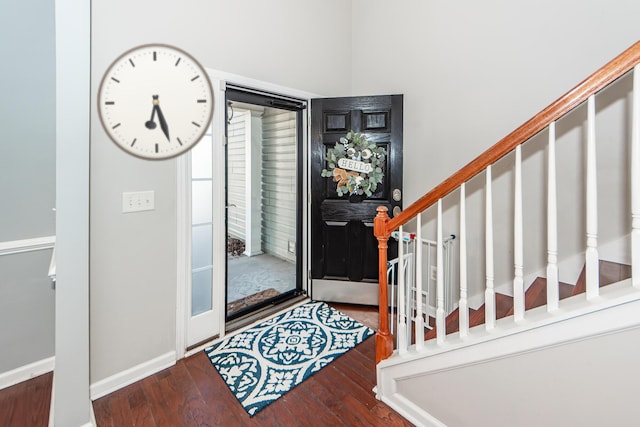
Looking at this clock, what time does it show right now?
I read 6:27
